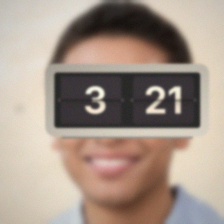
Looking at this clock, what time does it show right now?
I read 3:21
